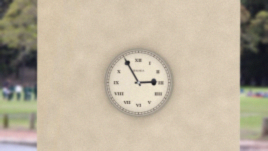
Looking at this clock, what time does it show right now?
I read 2:55
